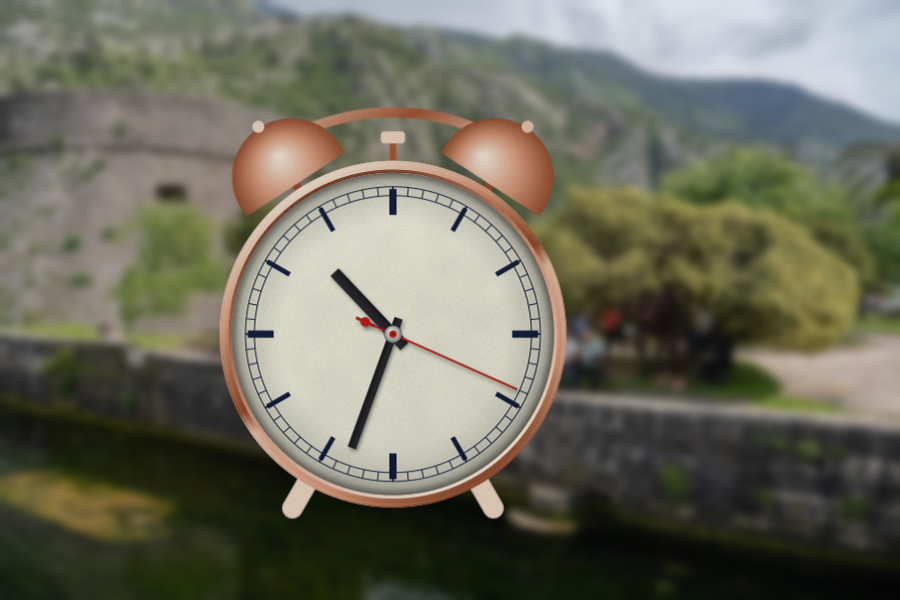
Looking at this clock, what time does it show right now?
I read 10:33:19
